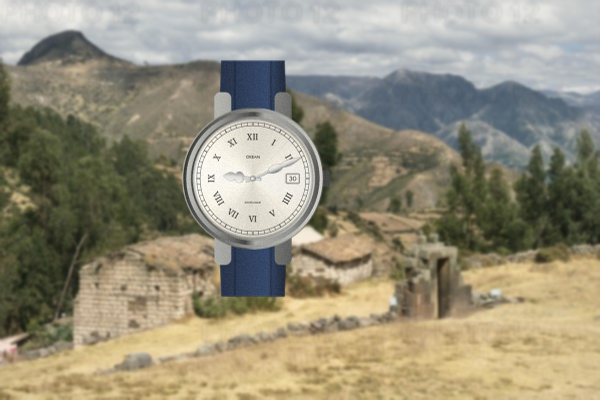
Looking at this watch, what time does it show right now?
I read 9:11
